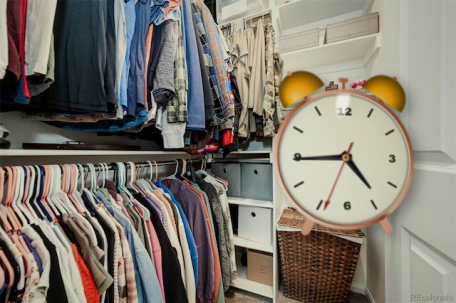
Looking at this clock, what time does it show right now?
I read 4:44:34
